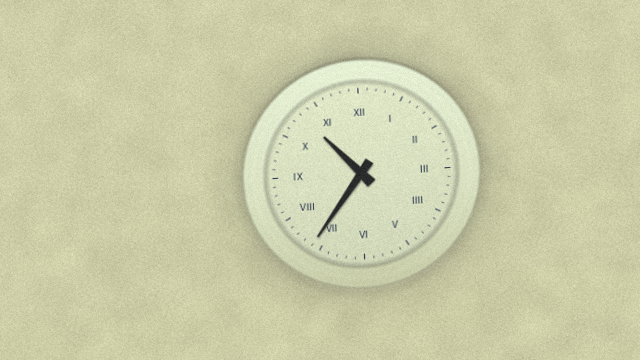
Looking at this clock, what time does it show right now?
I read 10:36
